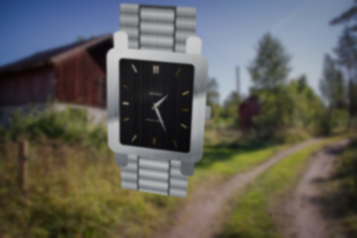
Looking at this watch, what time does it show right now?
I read 1:26
